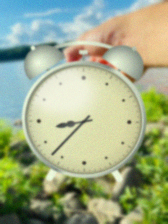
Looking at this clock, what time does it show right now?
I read 8:37
